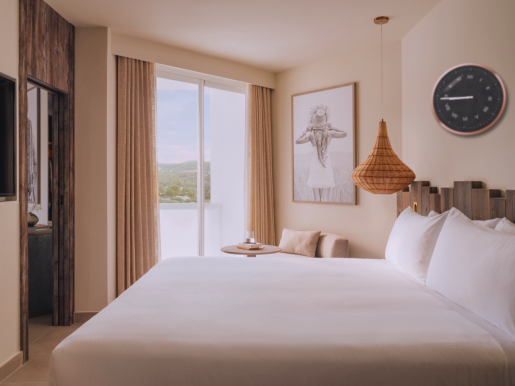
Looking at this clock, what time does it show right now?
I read 8:44
